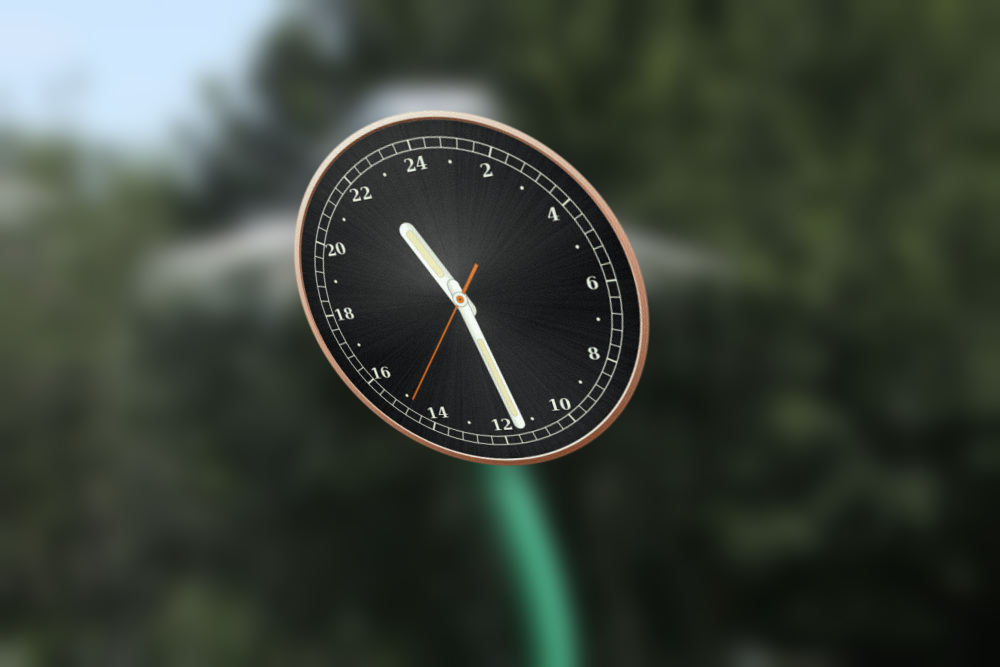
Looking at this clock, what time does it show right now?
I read 22:28:37
